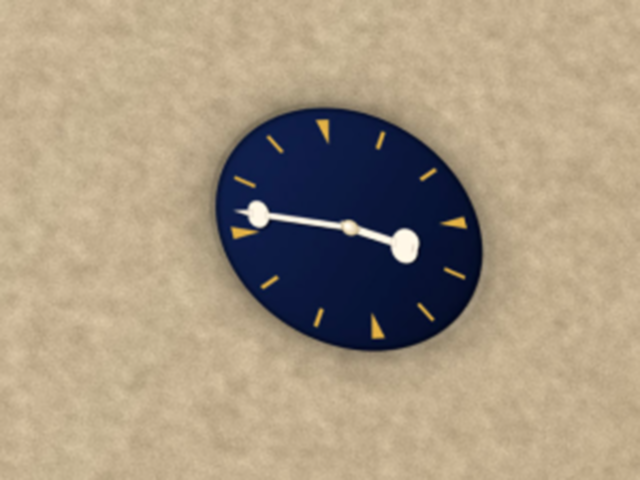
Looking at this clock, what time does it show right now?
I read 3:47
